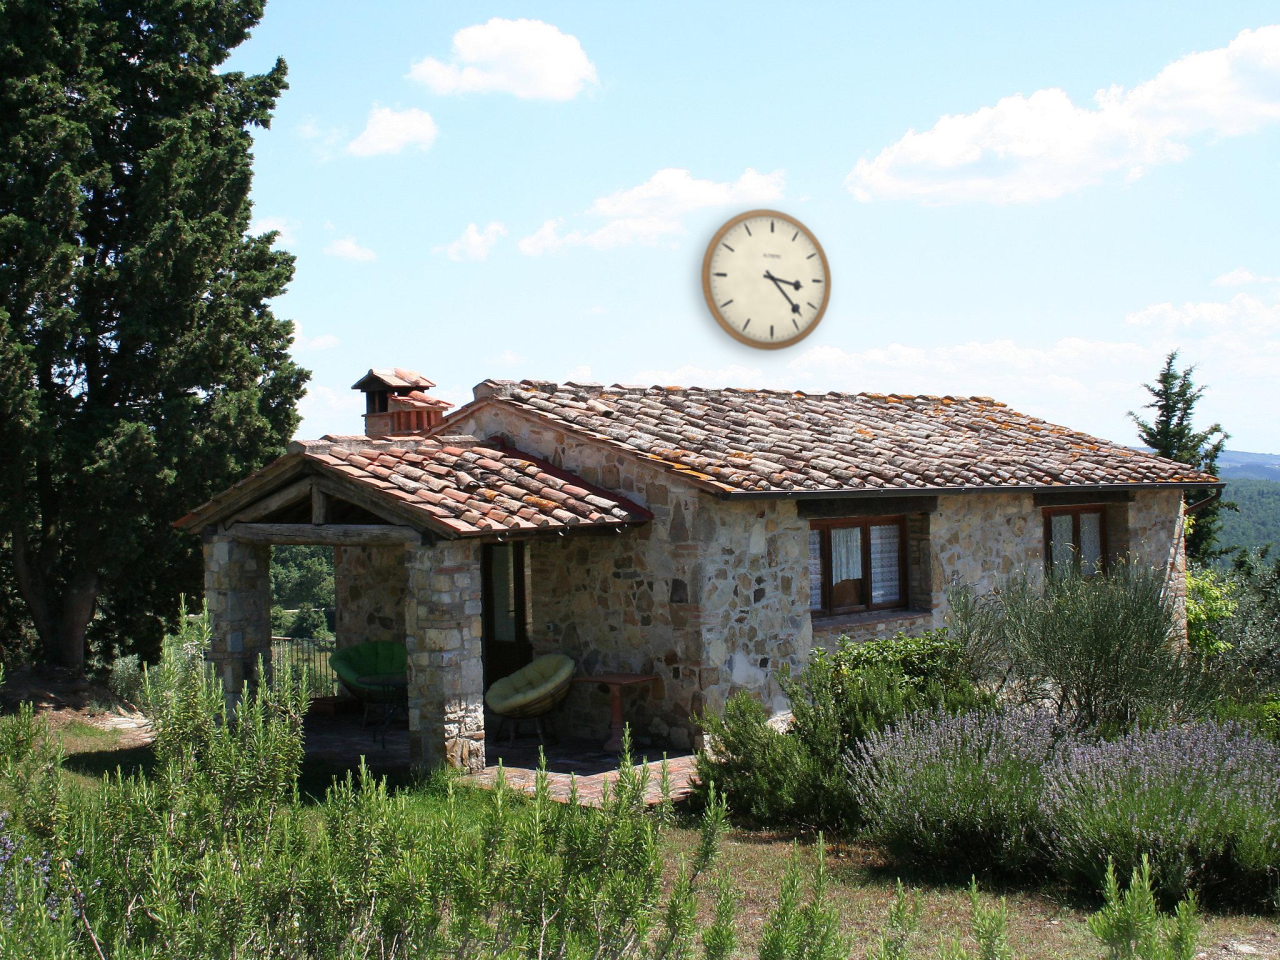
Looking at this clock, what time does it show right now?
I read 3:23
